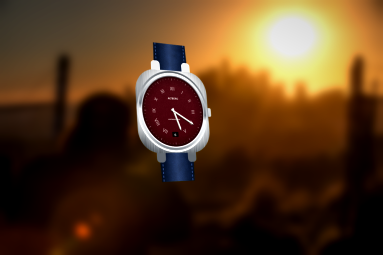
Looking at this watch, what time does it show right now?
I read 5:20
